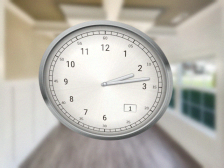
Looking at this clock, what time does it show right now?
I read 2:13
